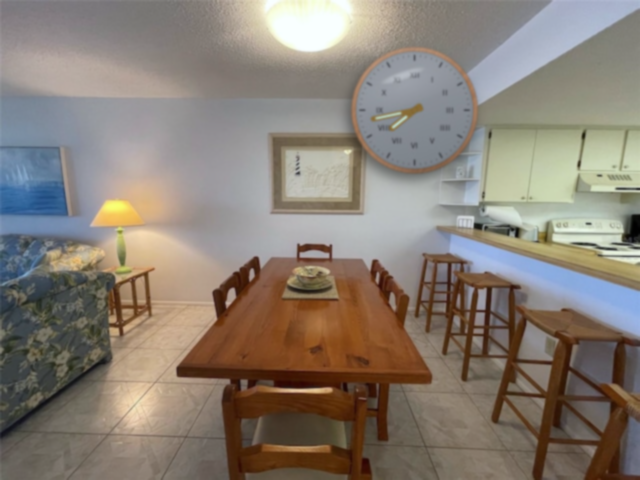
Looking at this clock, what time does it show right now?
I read 7:43
